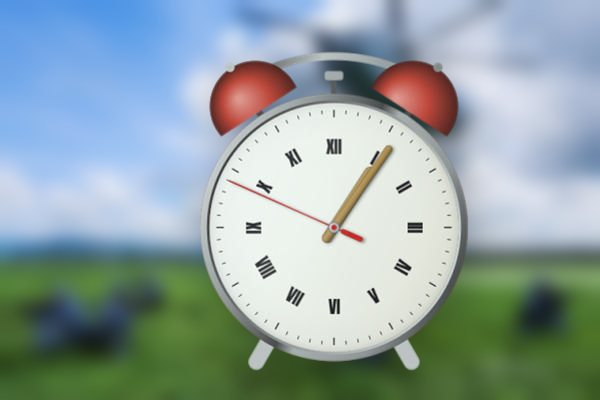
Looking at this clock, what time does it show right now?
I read 1:05:49
